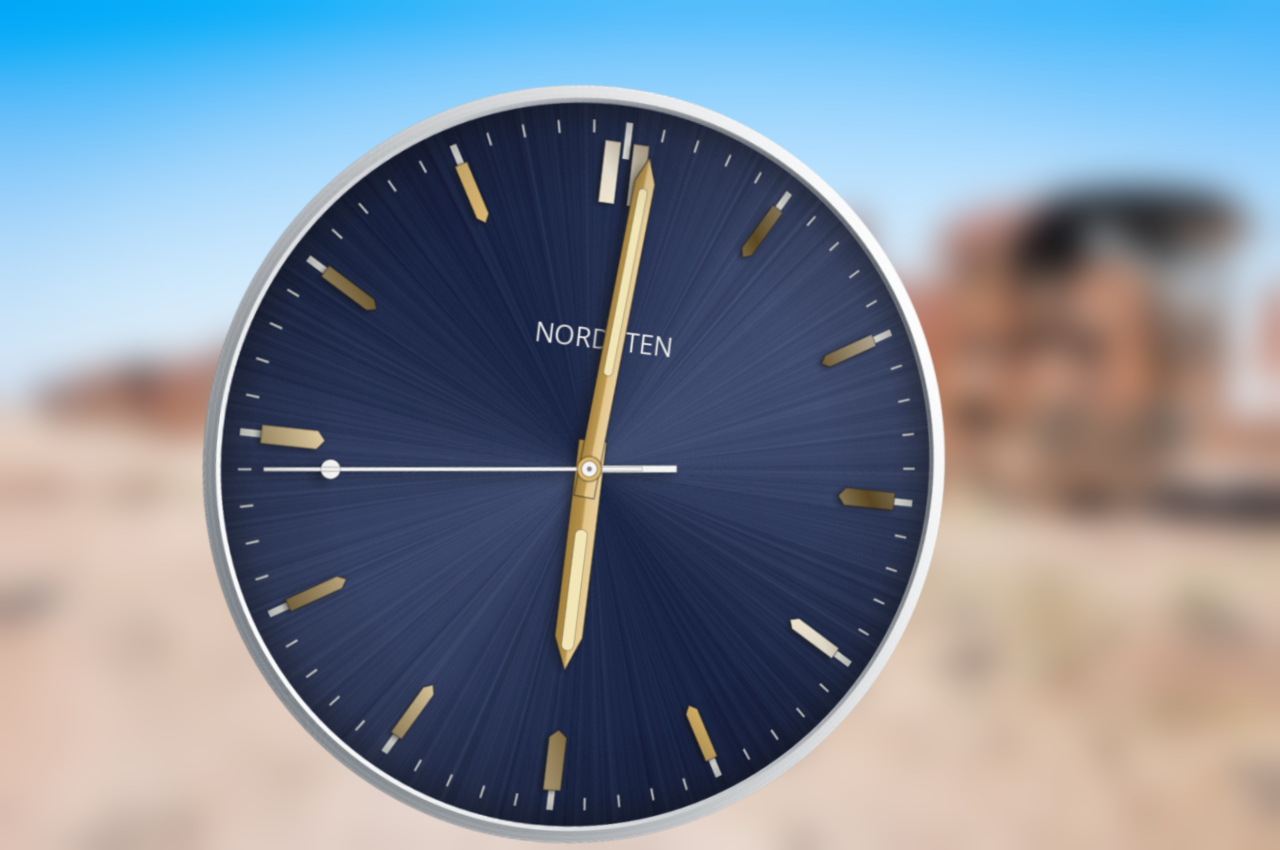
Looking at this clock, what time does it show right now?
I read 6:00:44
